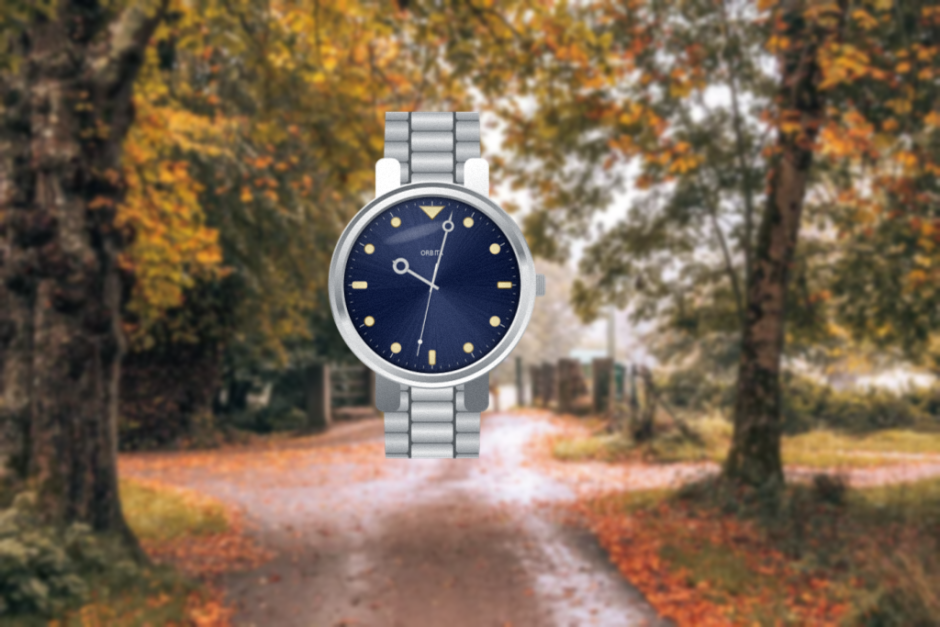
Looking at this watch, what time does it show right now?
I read 10:02:32
